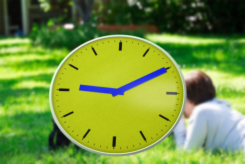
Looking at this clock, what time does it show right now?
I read 9:10
